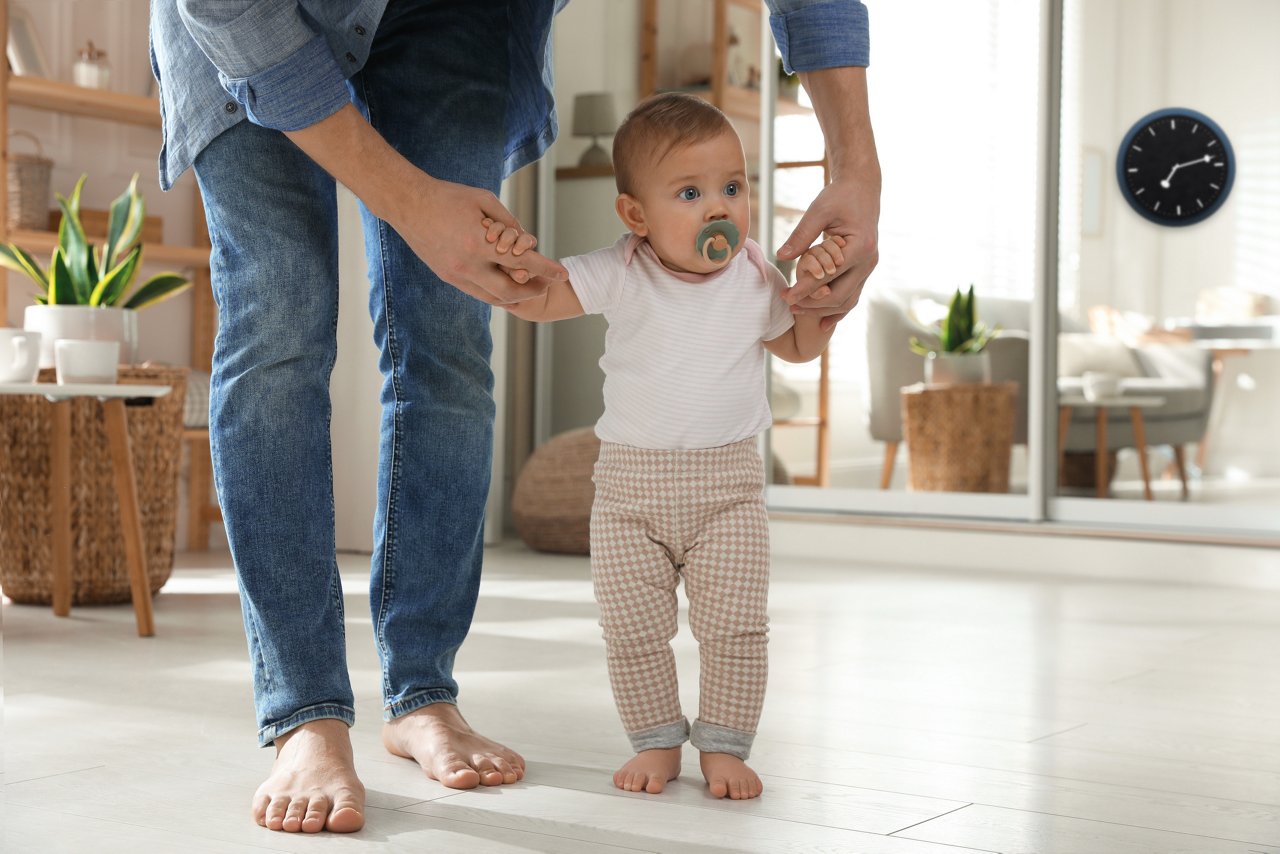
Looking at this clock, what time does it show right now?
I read 7:13
